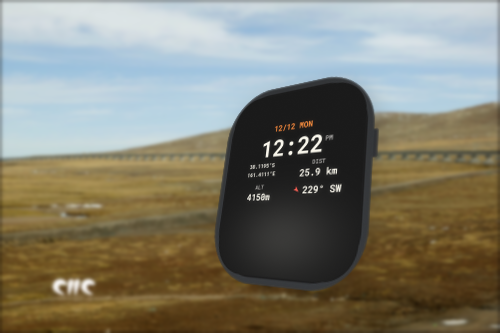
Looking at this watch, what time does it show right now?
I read 12:22
